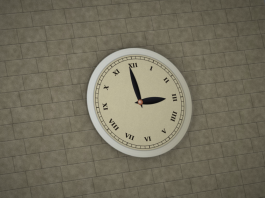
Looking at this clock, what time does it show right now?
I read 2:59
